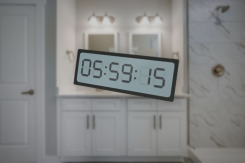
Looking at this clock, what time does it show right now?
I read 5:59:15
